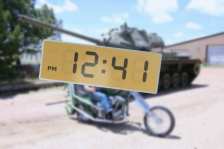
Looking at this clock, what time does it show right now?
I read 12:41
